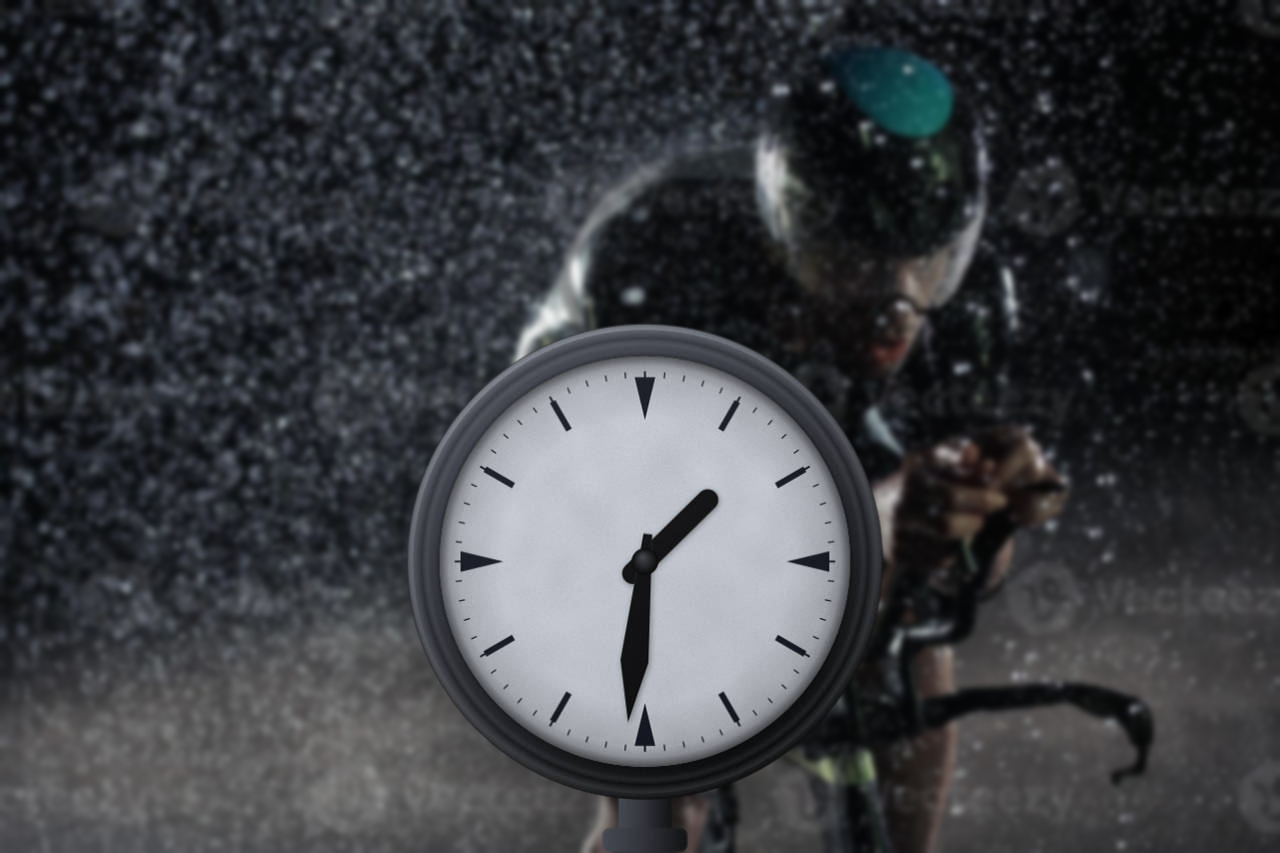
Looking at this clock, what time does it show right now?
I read 1:31
